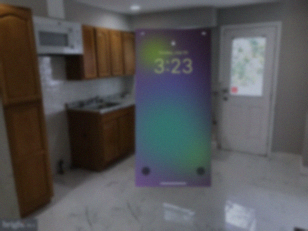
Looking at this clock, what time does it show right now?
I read 3:23
